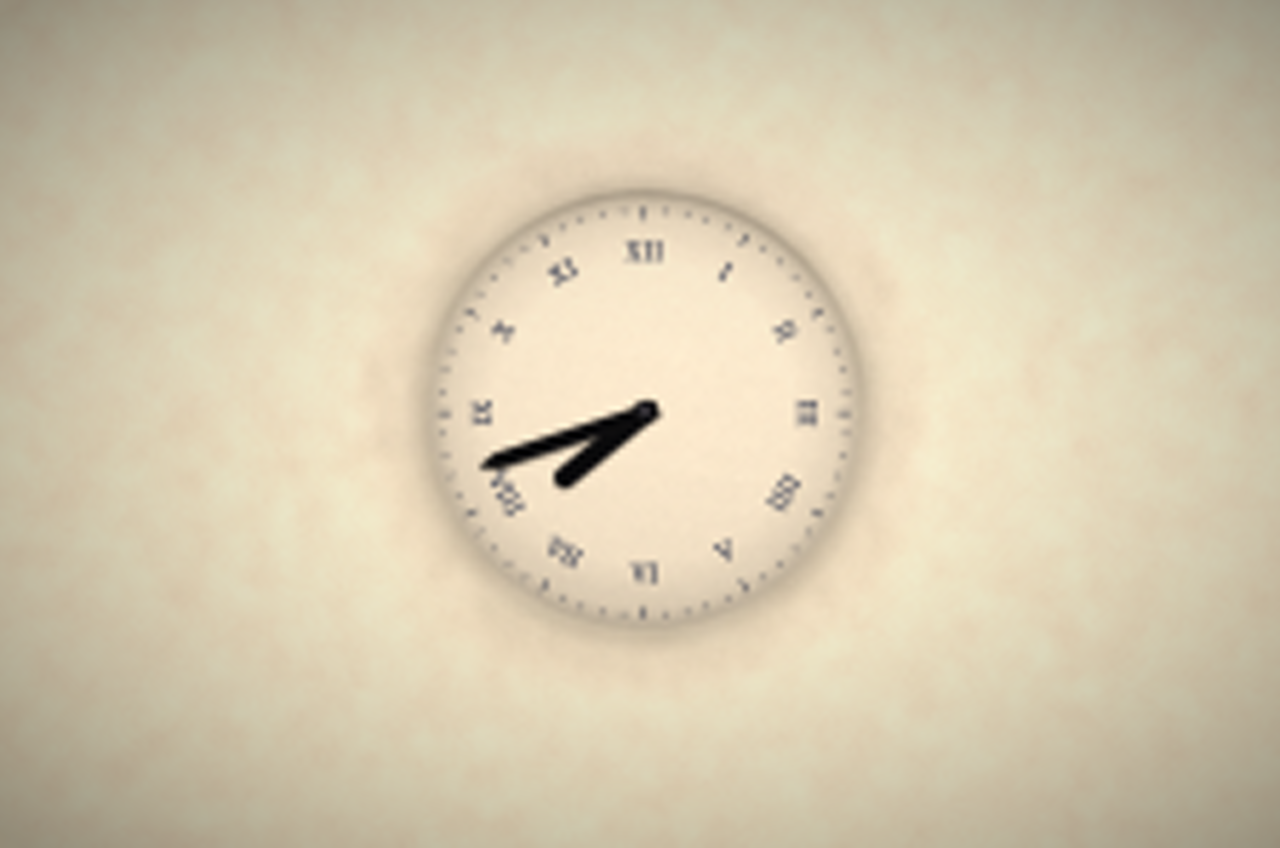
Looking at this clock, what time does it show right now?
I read 7:42
